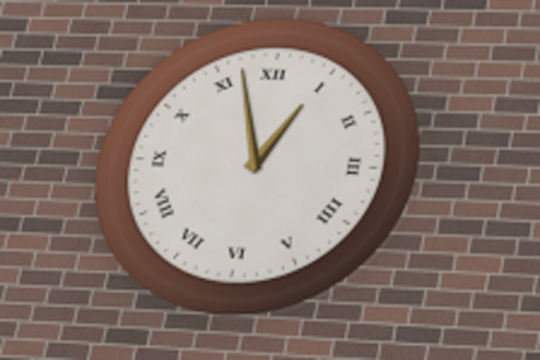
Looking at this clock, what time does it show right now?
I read 12:57
